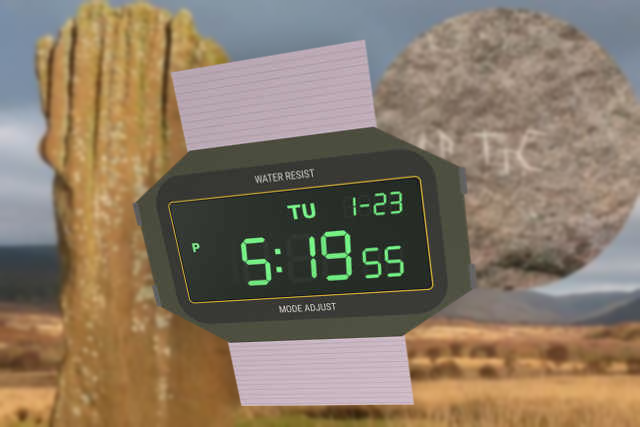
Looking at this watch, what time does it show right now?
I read 5:19:55
